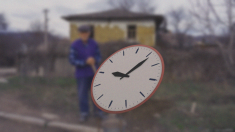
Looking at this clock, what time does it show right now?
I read 9:06
